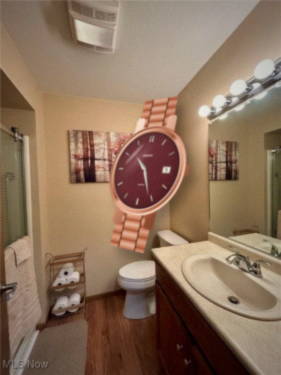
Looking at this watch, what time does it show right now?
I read 10:26
